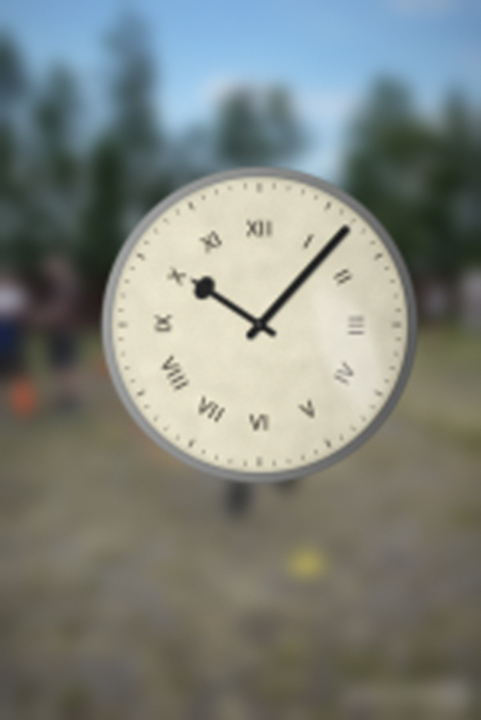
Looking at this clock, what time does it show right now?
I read 10:07
